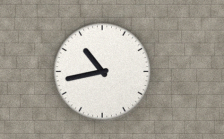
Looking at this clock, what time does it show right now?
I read 10:43
